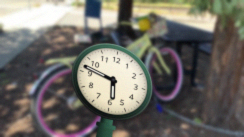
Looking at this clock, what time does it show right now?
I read 5:47
